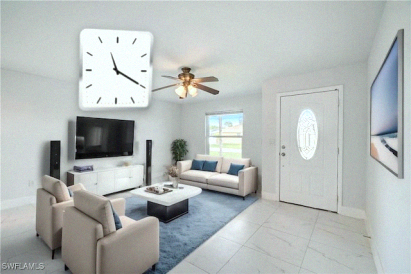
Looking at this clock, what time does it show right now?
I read 11:20
